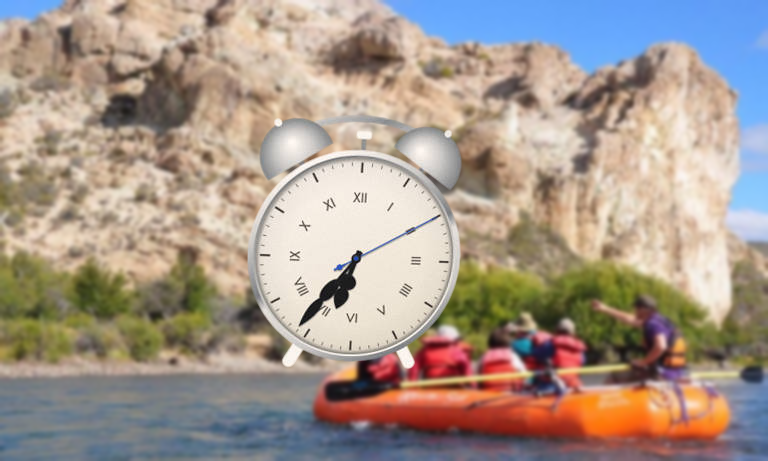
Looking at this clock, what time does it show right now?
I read 6:36:10
